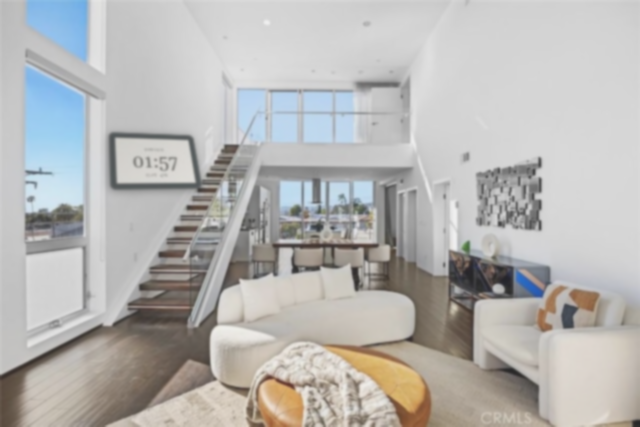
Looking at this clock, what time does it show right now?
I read 1:57
